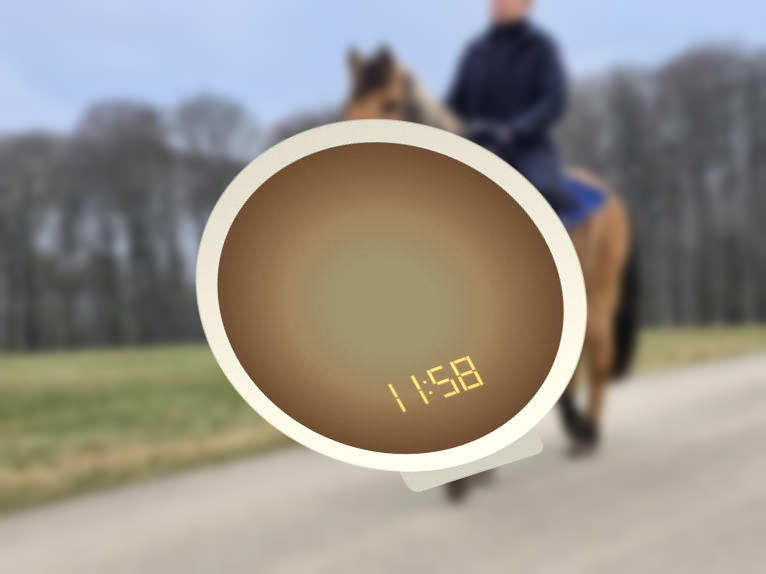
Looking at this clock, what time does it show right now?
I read 11:58
